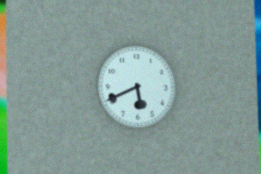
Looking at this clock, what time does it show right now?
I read 5:41
